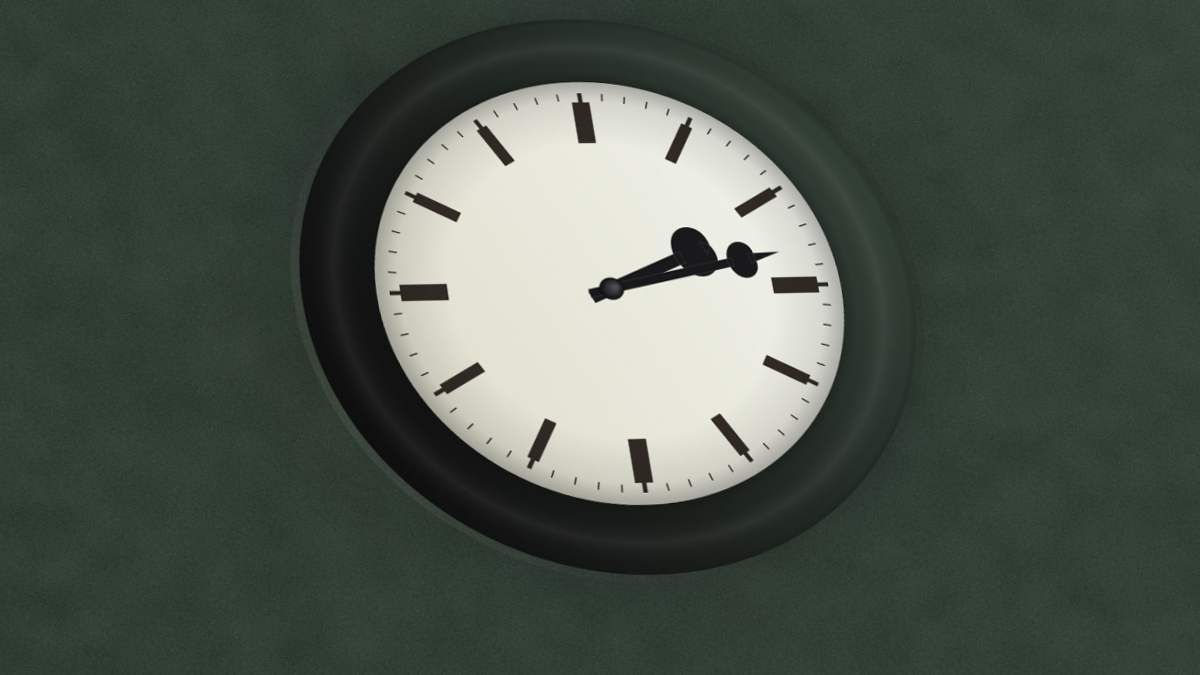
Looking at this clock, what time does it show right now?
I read 2:13
